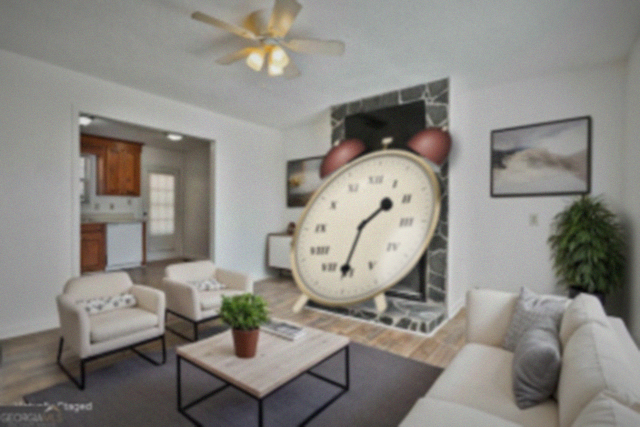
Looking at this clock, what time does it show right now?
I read 1:31
